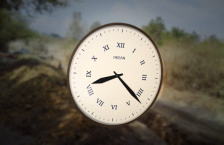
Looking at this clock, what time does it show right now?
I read 8:22
